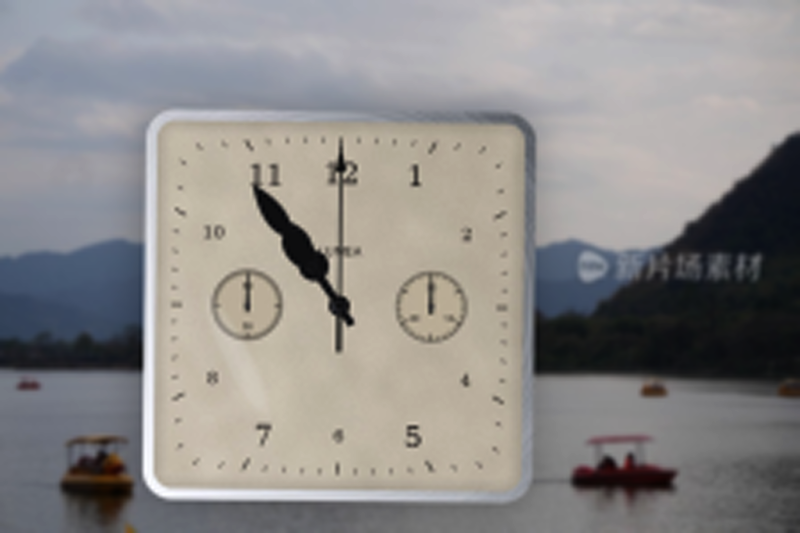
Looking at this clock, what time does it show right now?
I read 10:54
